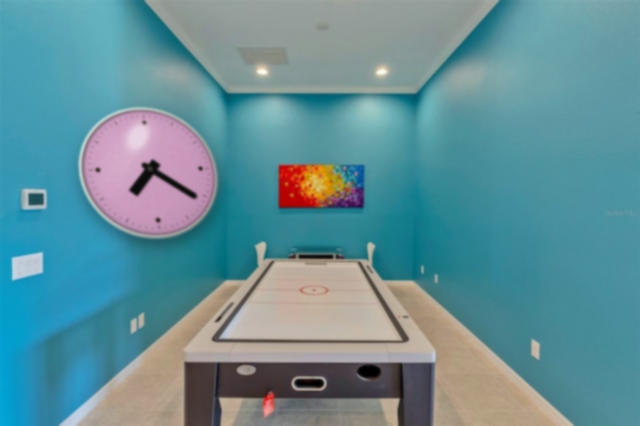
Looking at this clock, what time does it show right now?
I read 7:21
